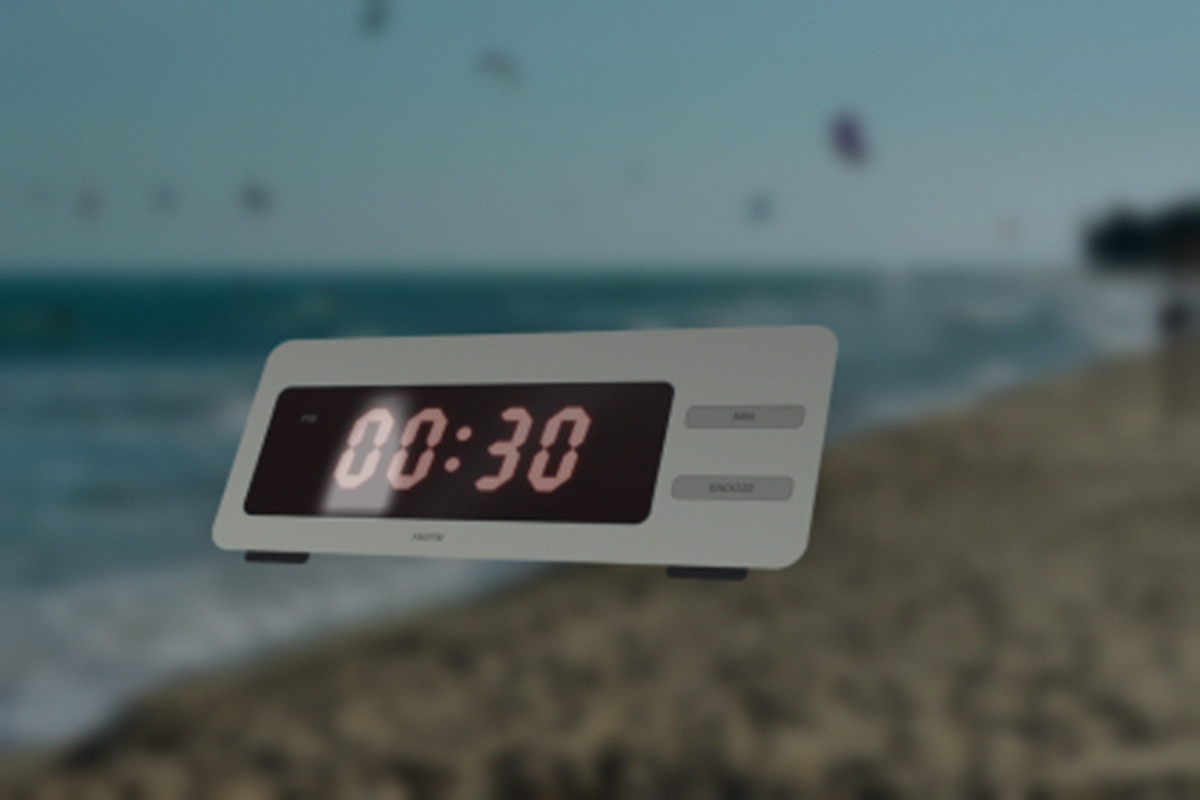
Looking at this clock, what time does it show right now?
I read 0:30
